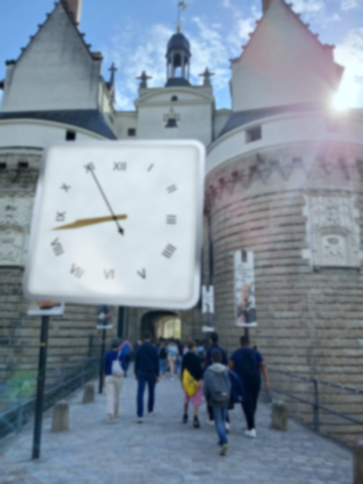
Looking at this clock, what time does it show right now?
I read 8:42:55
